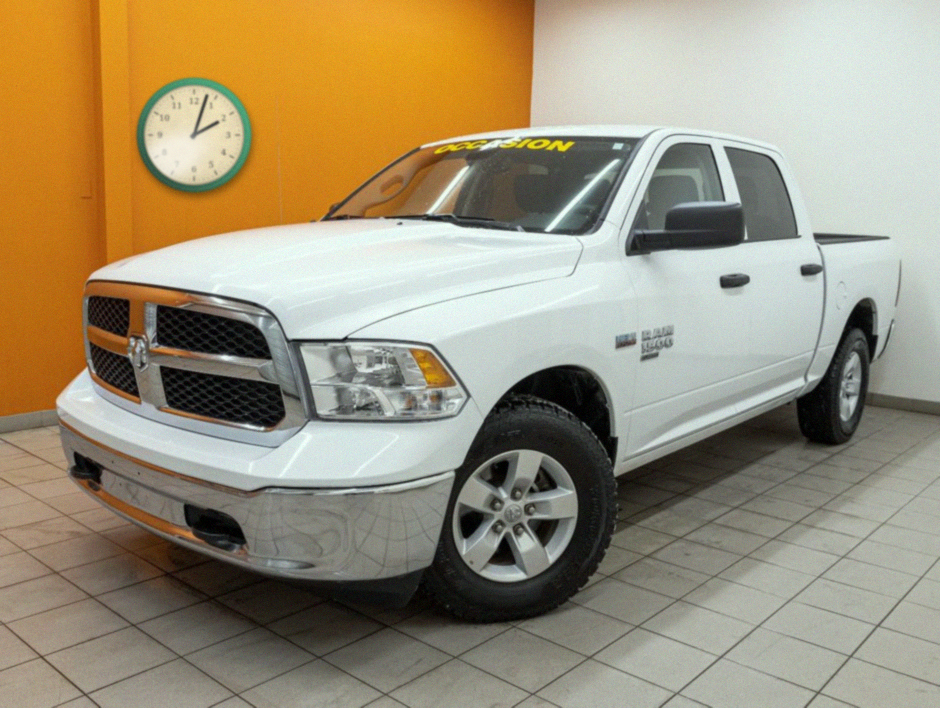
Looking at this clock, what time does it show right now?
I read 2:03
